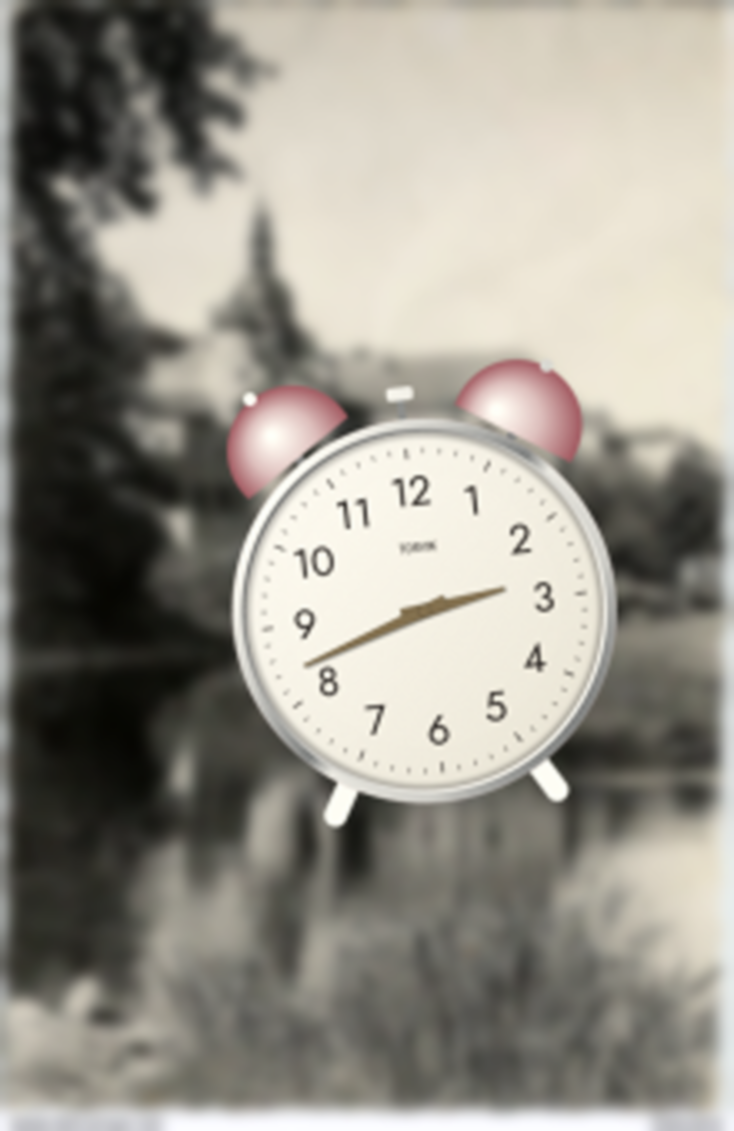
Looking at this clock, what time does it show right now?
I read 2:42
